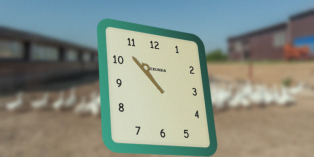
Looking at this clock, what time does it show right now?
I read 10:53
